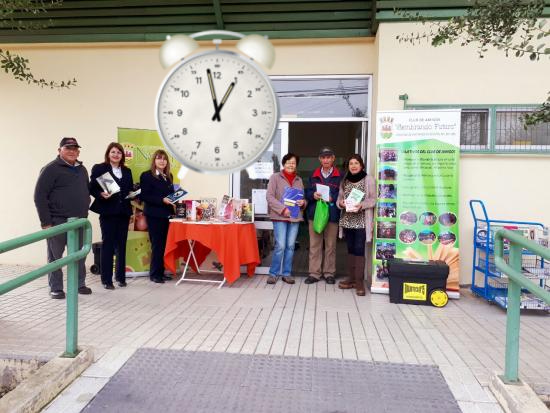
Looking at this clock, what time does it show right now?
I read 12:58
